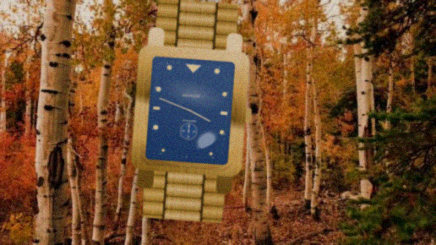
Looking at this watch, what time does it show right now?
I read 3:48
